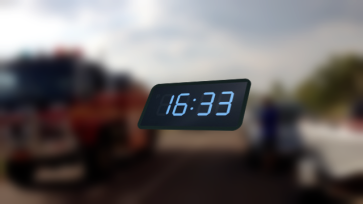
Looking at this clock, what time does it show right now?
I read 16:33
